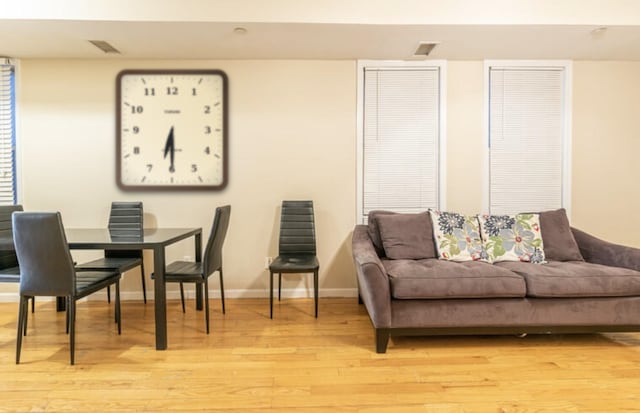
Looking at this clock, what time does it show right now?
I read 6:30
